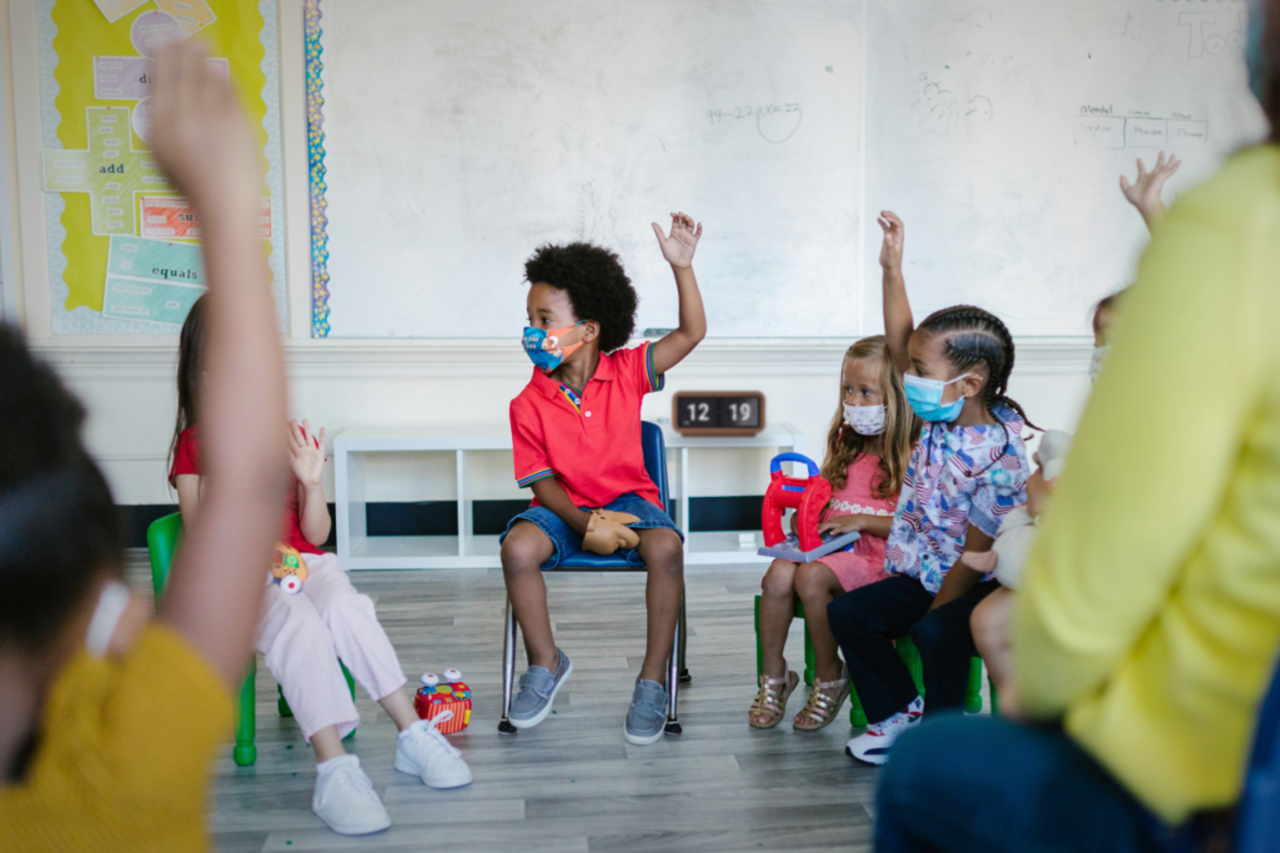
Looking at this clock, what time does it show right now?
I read 12:19
